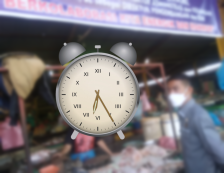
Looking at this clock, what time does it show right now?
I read 6:25
